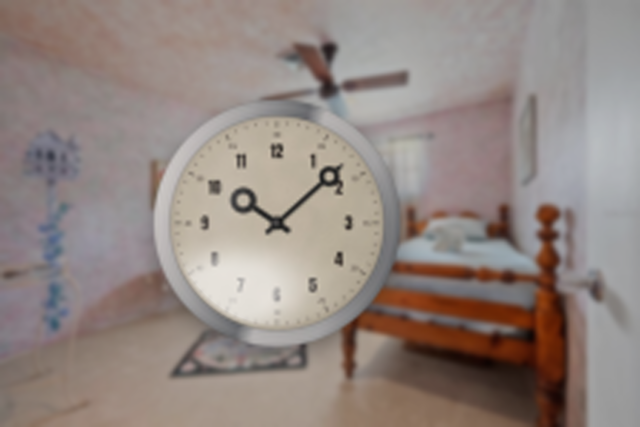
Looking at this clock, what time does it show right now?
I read 10:08
